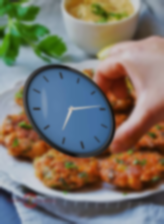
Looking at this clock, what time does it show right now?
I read 7:14
